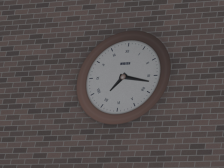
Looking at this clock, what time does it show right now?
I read 7:17
